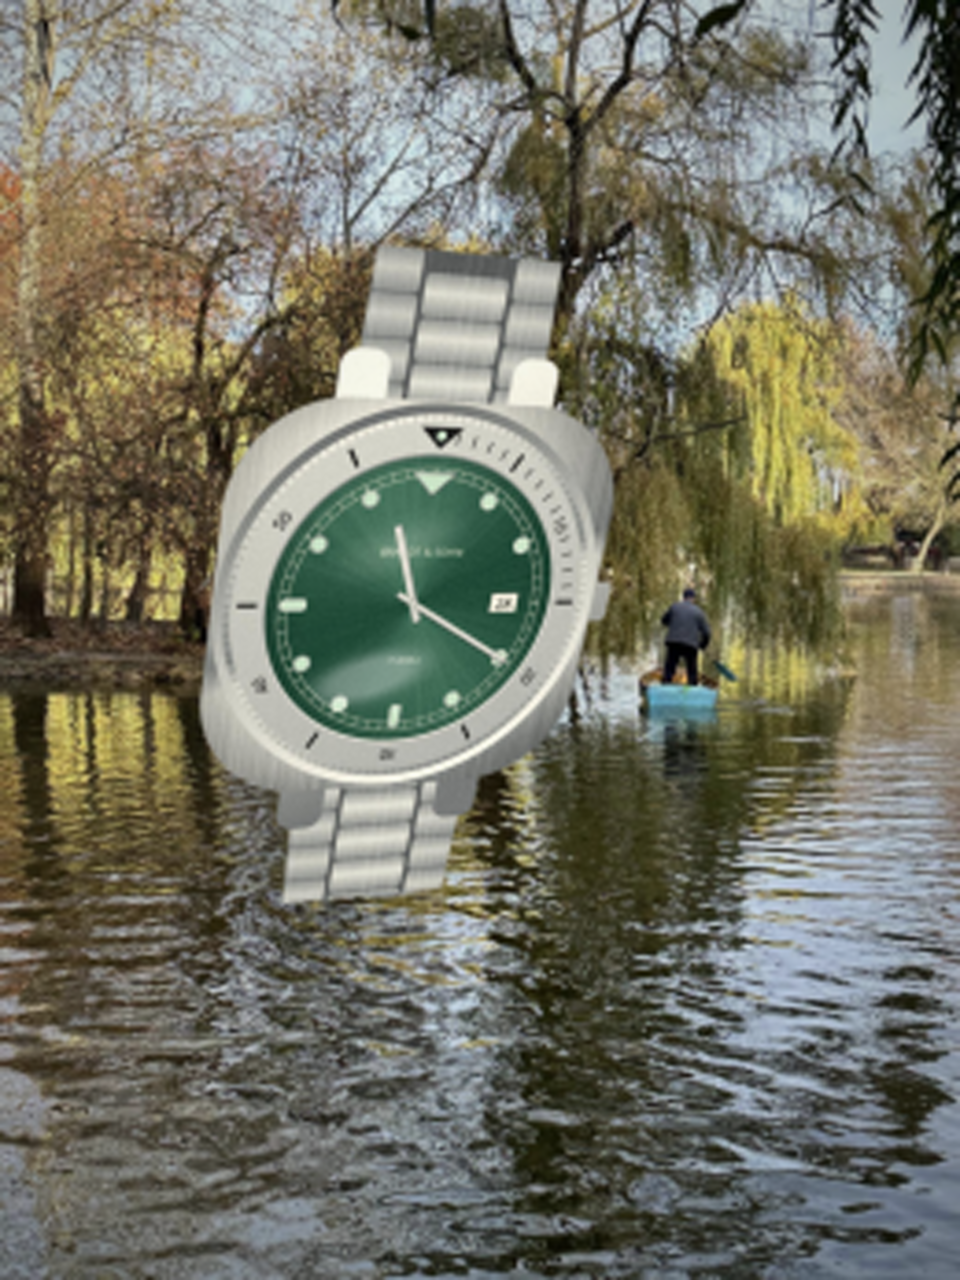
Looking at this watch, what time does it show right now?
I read 11:20
